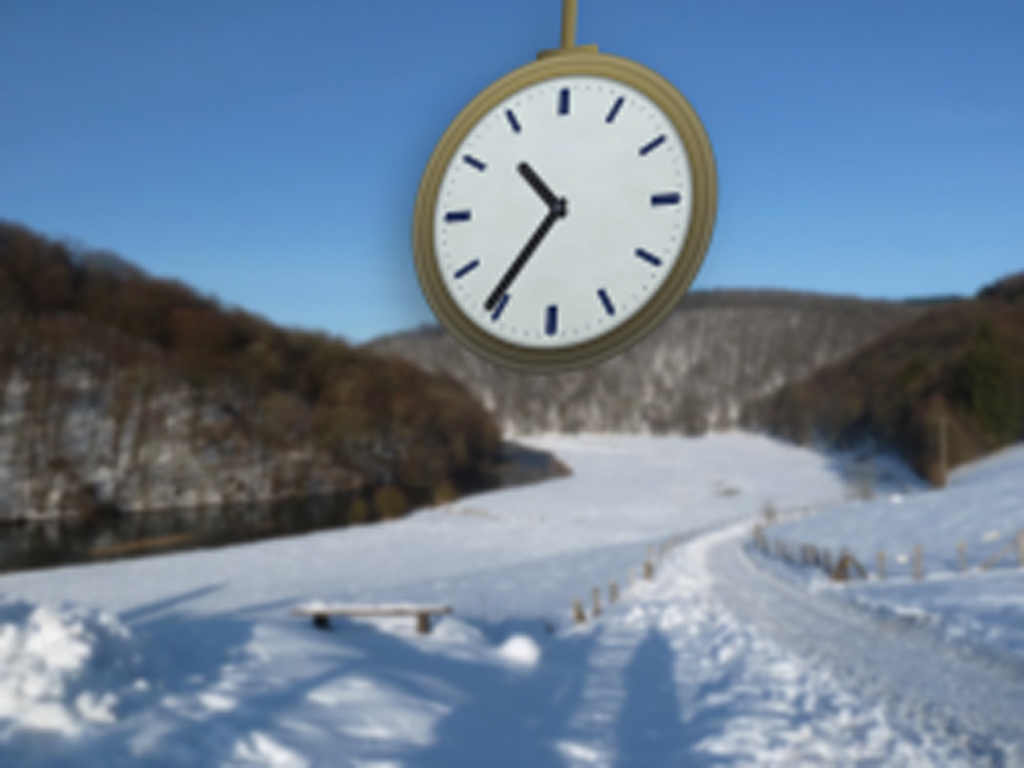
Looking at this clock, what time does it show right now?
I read 10:36
